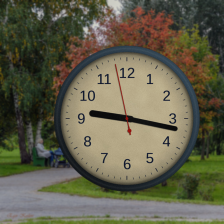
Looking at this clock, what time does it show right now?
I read 9:16:58
